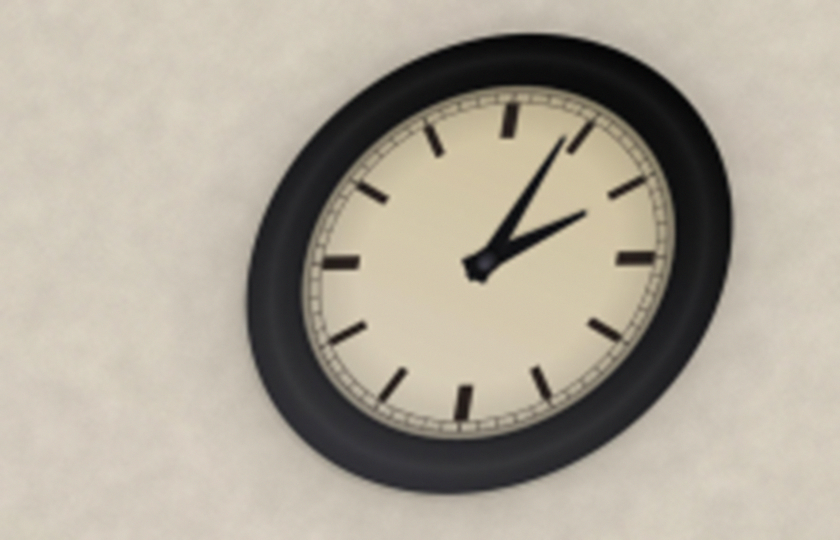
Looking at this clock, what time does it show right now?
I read 2:04
